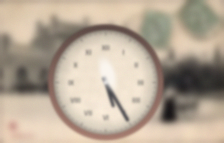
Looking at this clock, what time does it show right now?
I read 5:25
